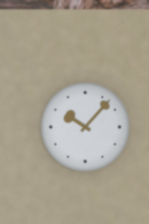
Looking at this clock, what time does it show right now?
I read 10:07
